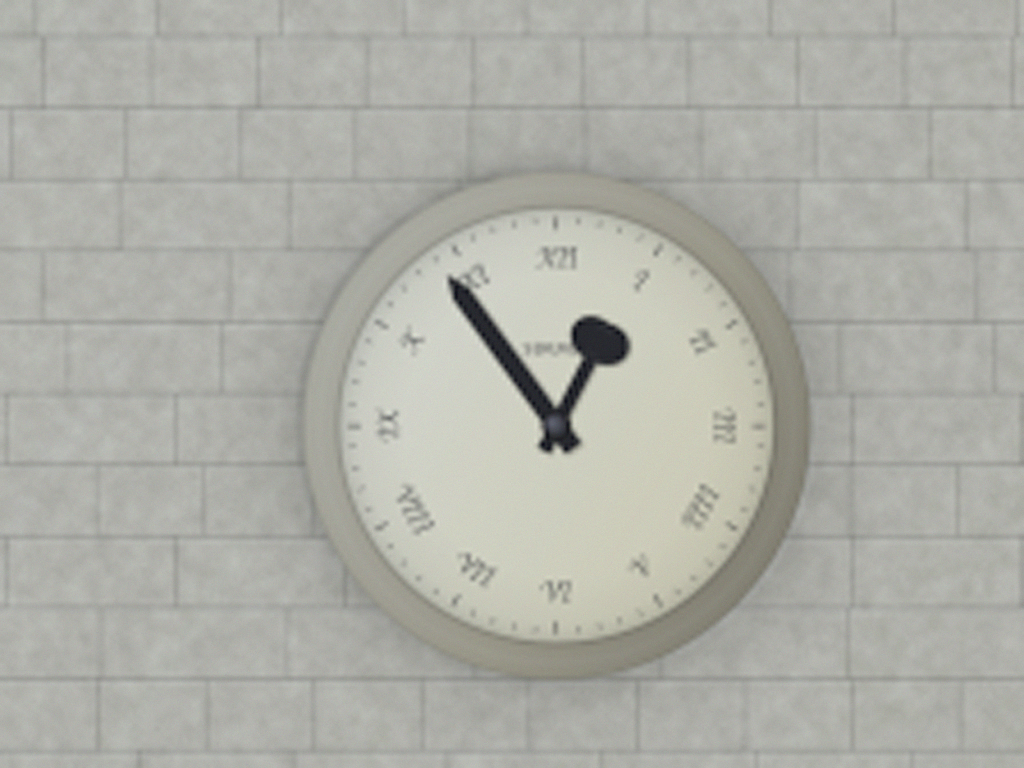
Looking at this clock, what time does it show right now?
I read 12:54
